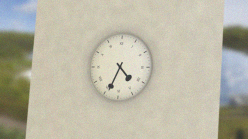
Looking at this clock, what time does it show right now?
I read 4:34
